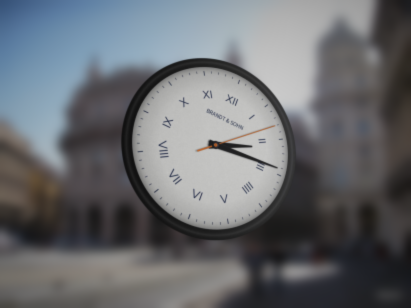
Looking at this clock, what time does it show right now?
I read 2:14:08
